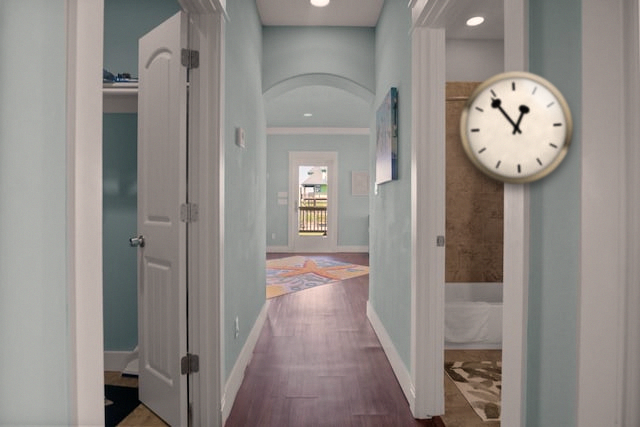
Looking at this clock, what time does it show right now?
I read 12:54
